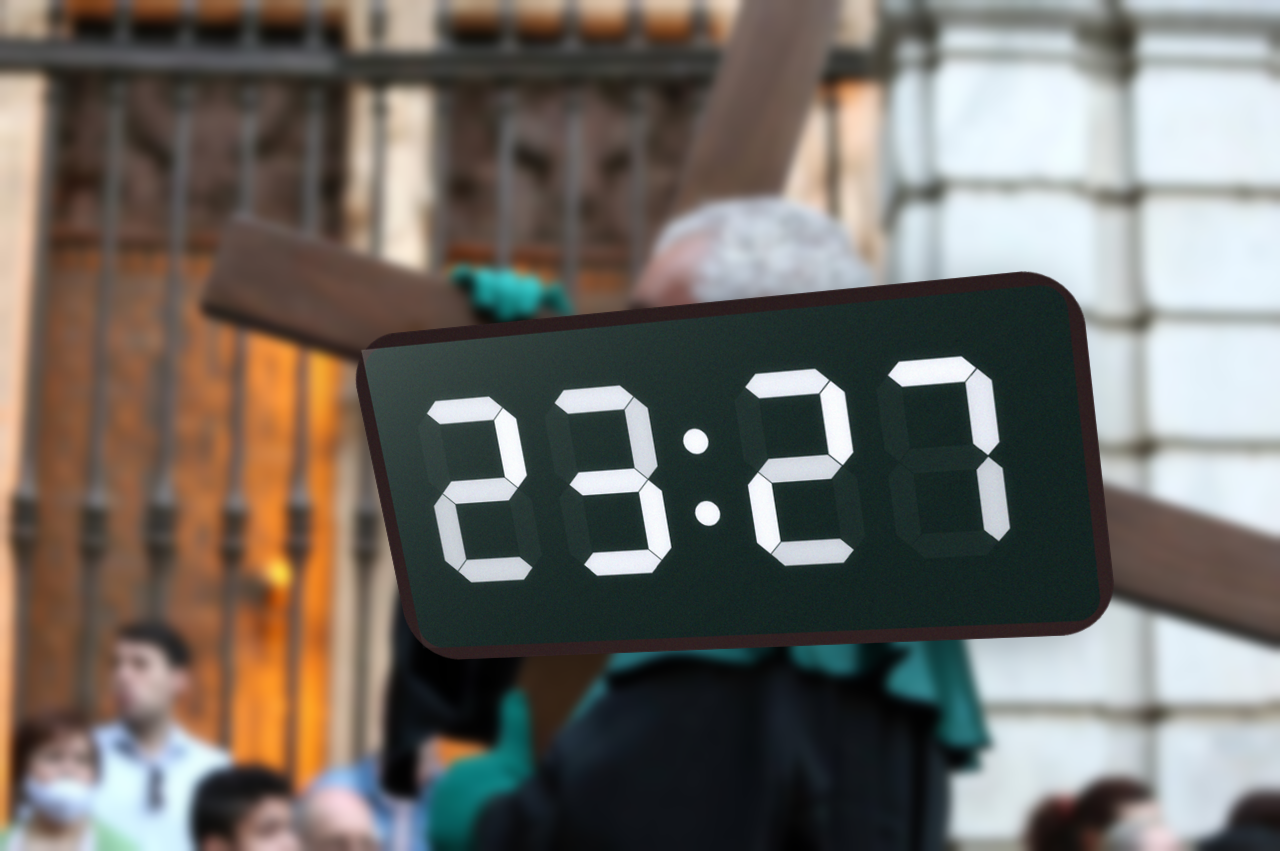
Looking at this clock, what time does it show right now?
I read 23:27
